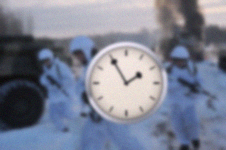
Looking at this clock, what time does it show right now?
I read 1:55
